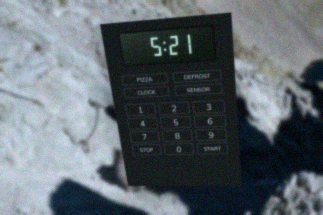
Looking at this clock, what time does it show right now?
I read 5:21
